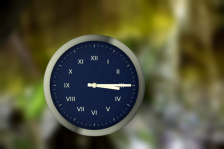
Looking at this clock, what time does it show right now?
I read 3:15
